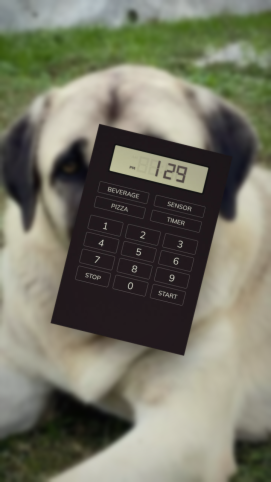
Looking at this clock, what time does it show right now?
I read 1:29
